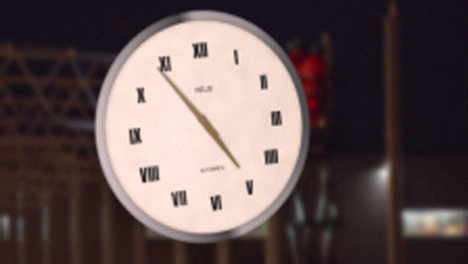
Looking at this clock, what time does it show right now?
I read 4:54
